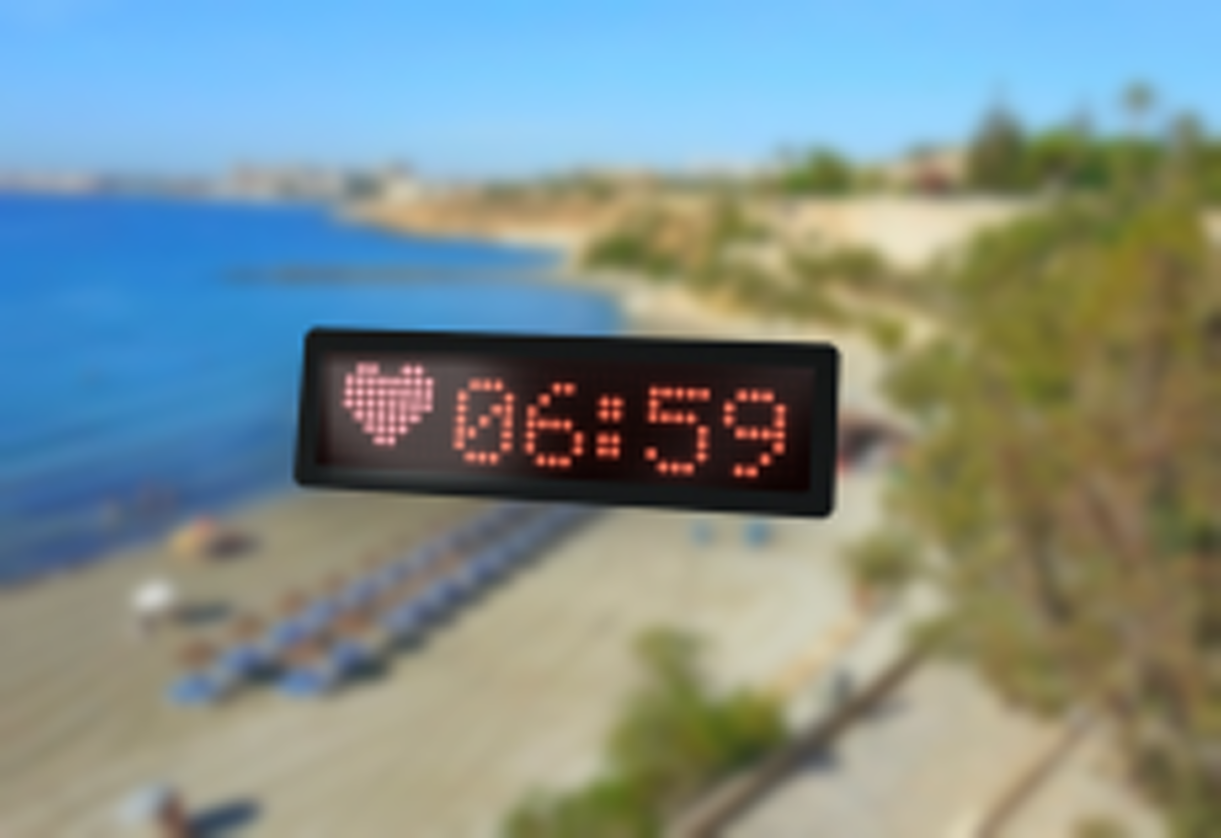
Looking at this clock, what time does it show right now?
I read 6:59
